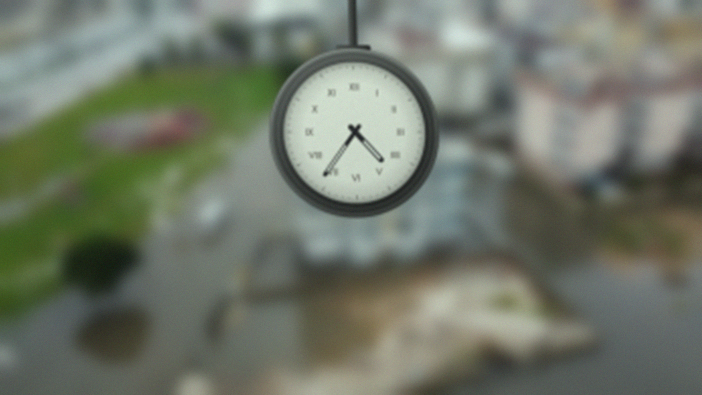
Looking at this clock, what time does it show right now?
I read 4:36
